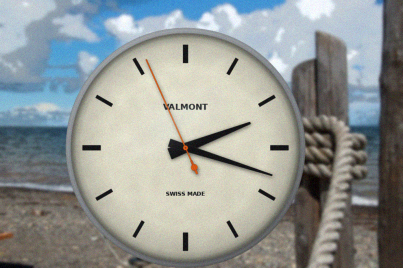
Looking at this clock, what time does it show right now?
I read 2:17:56
